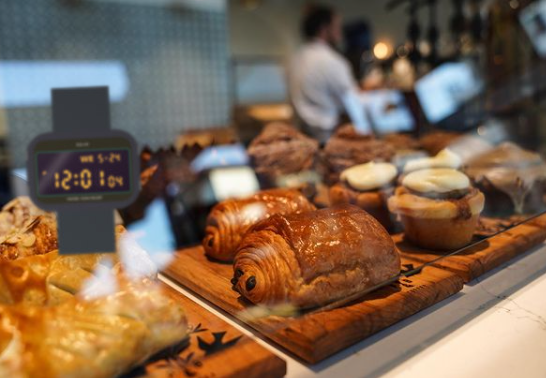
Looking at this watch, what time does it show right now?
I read 12:01
